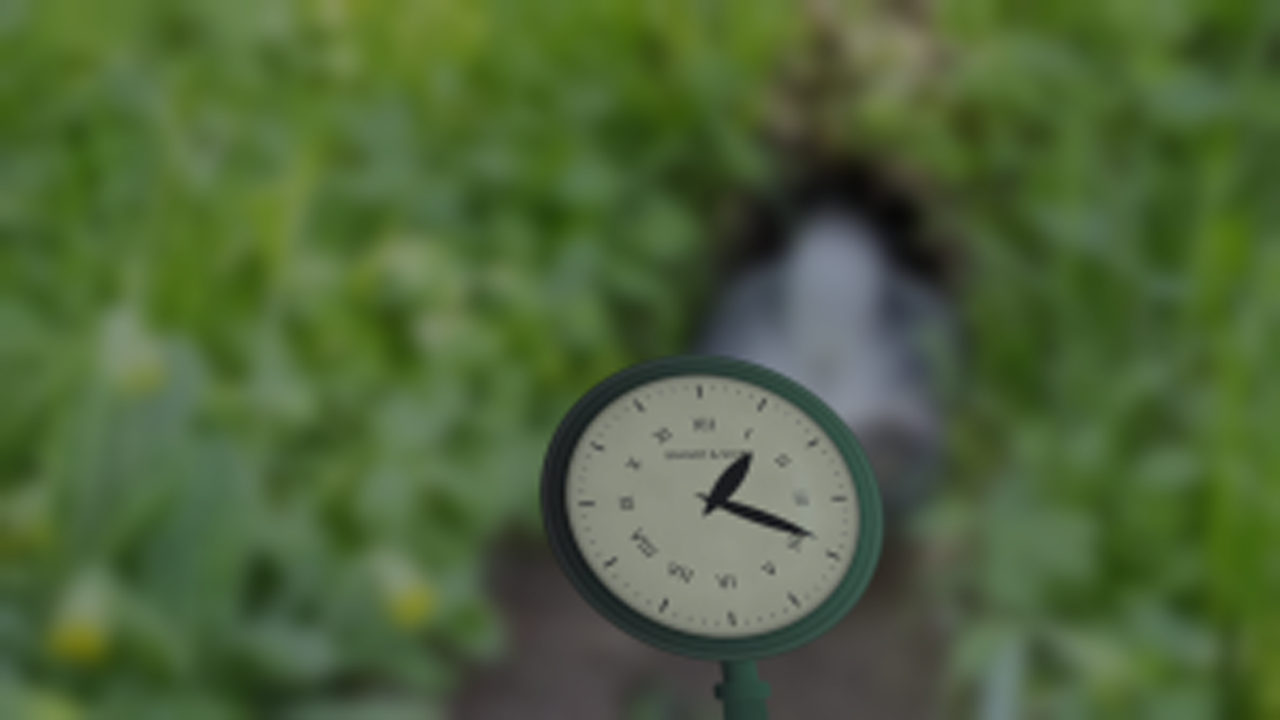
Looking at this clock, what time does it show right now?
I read 1:19
